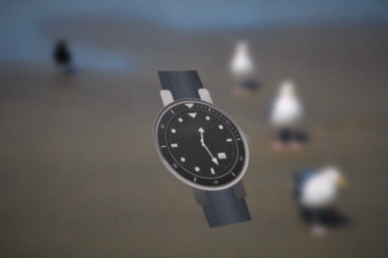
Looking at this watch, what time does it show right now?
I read 12:27
